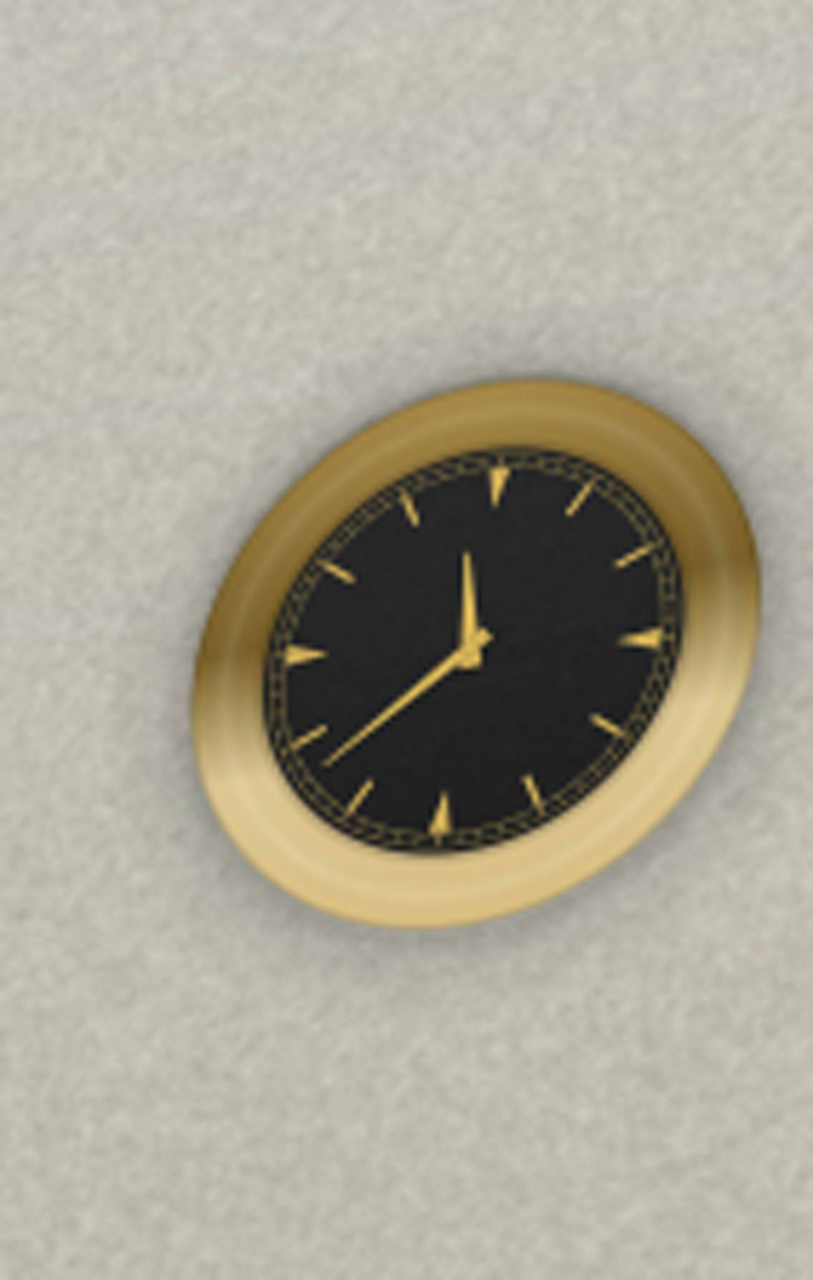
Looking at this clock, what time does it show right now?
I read 11:38
